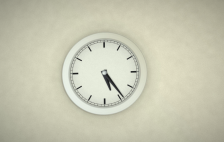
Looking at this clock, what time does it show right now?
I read 5:24
